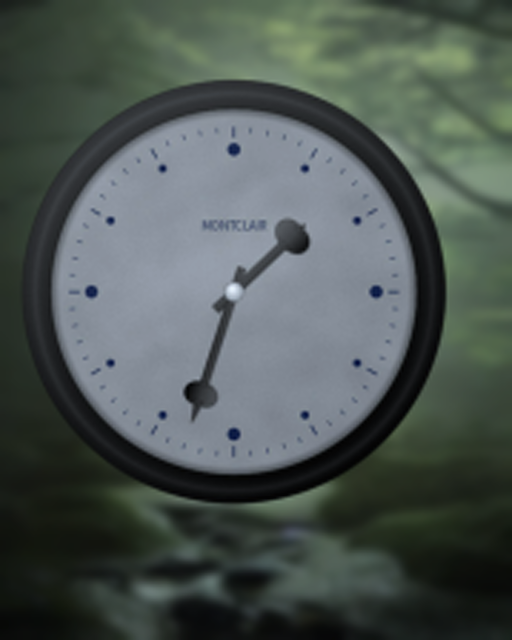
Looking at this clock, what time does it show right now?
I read 1:33
